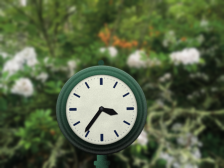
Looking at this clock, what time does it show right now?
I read 3:36
